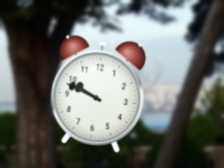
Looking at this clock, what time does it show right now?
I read 9:48
